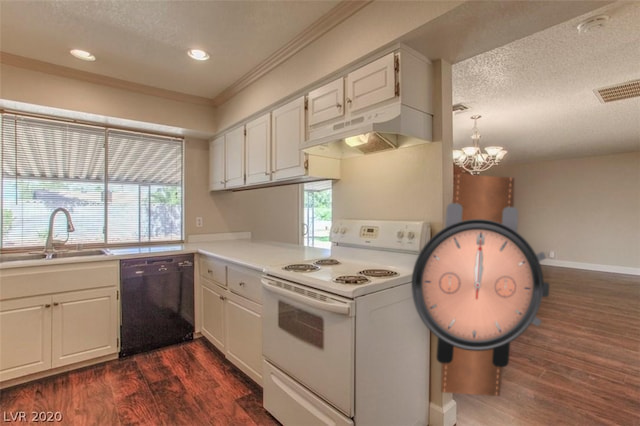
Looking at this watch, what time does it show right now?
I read 12:00
